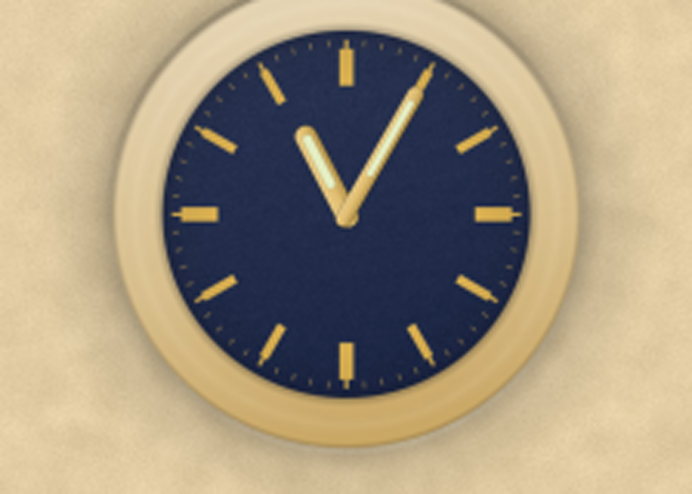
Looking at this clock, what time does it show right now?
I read 11:05
